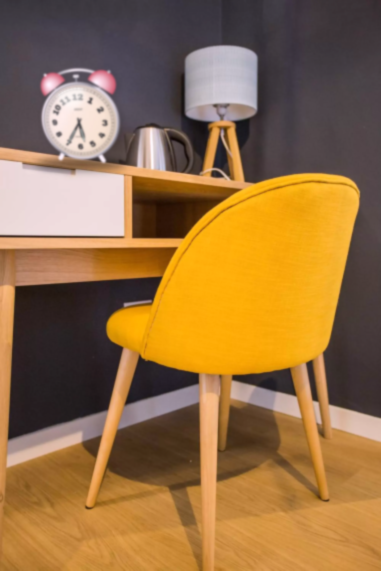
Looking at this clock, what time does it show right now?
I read 5:35
